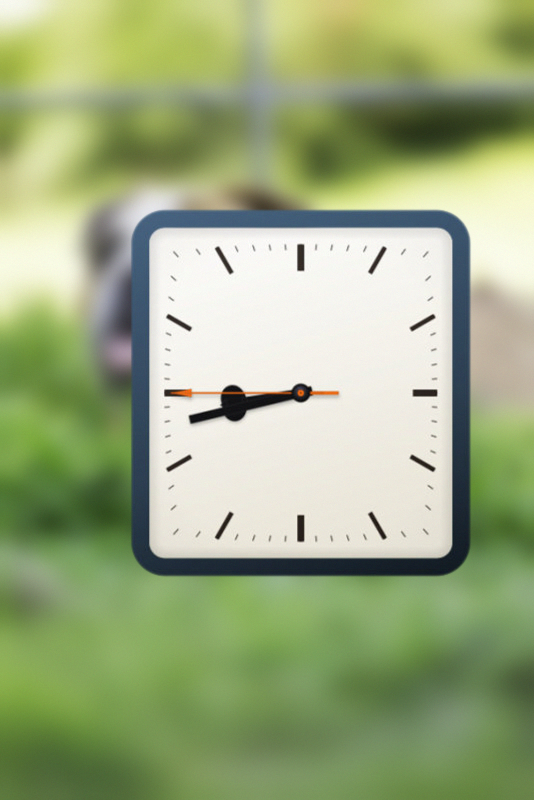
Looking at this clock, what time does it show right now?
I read 8:42:45
